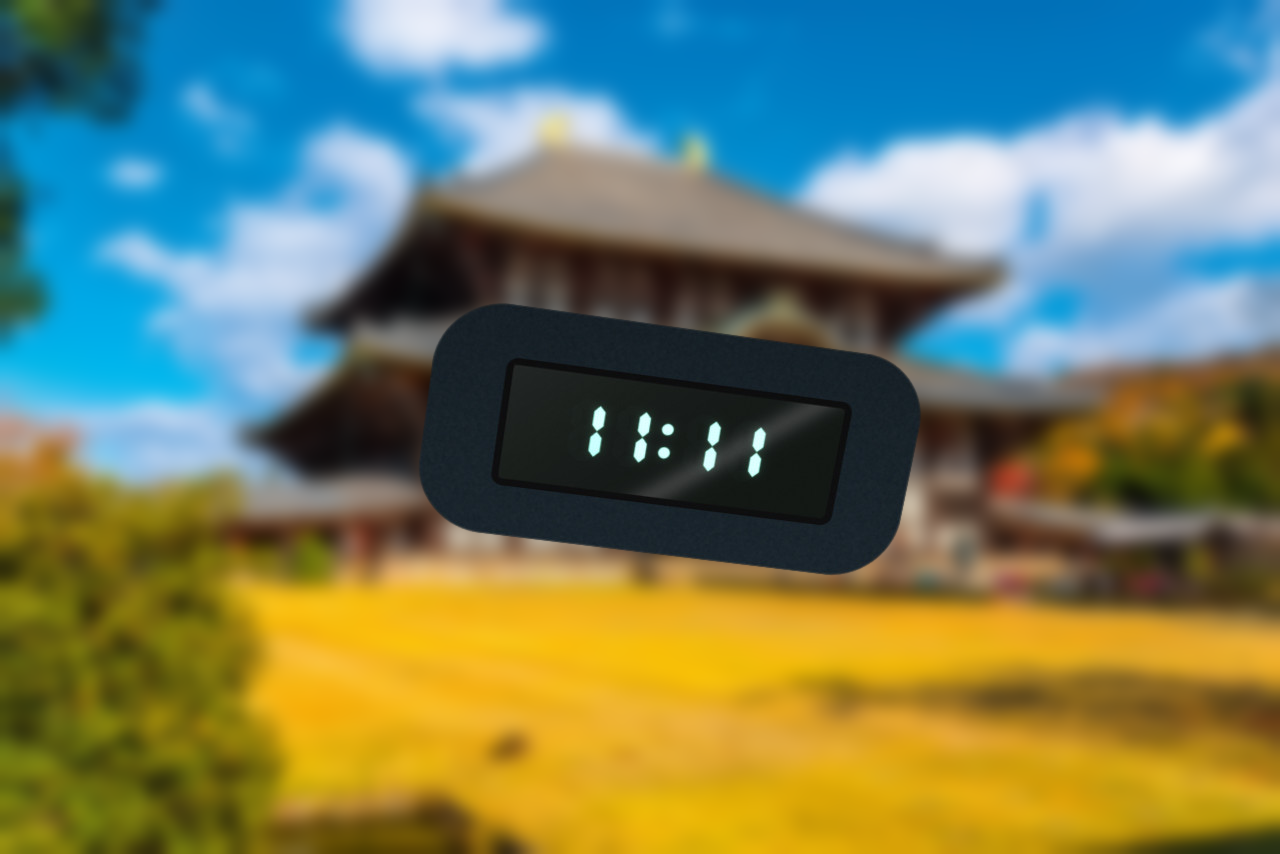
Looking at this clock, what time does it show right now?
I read 11:11
